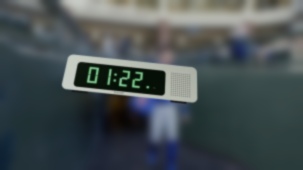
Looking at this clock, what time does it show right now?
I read 1:22
